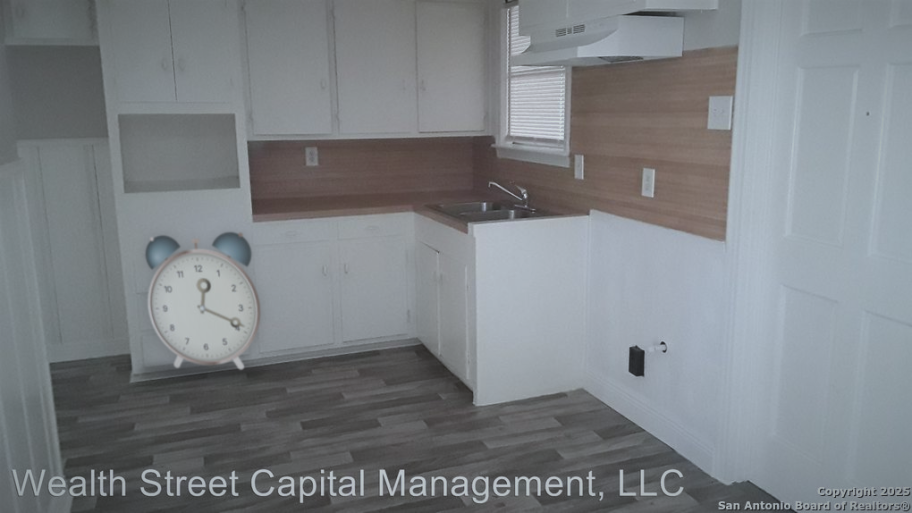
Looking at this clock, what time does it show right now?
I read 12:19
